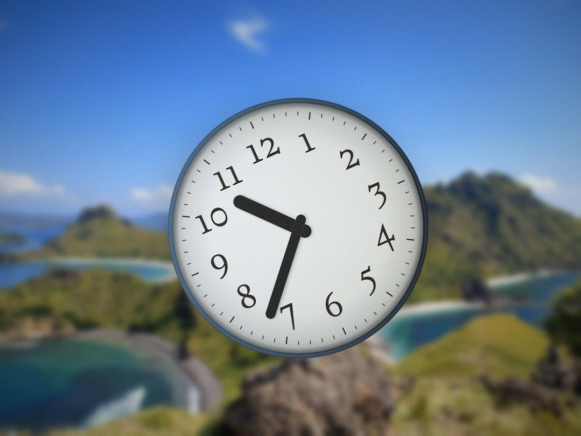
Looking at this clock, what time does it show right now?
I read 10:37
